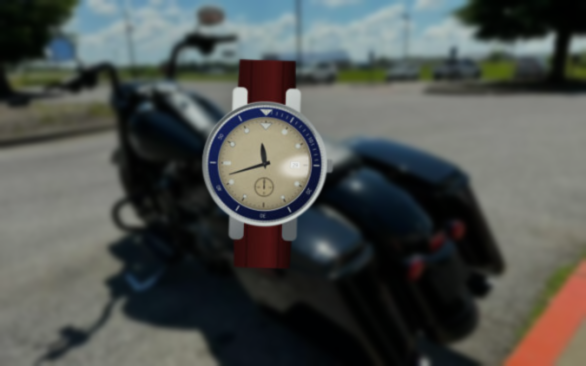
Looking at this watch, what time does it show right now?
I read 11:42
